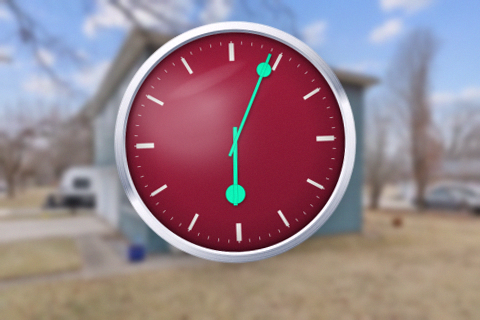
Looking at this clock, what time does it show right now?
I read 6:04
